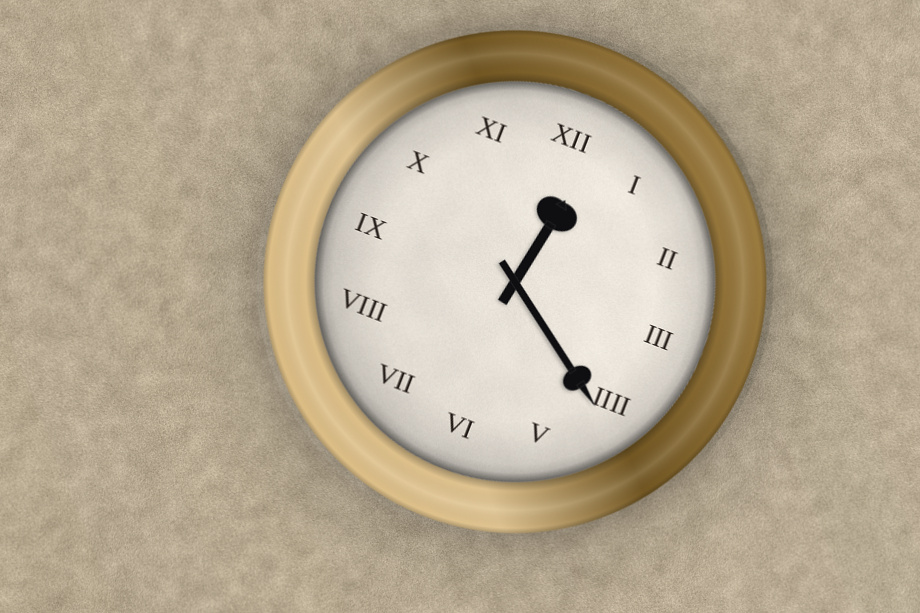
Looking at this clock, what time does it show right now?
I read 12:21
